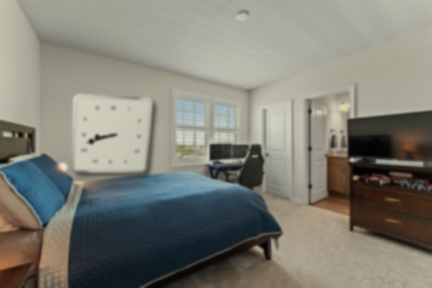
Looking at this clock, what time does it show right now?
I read 8:42
